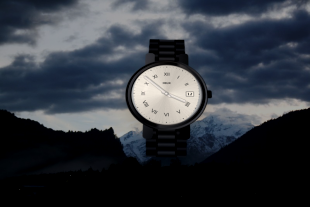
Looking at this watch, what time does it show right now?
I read 3:52
